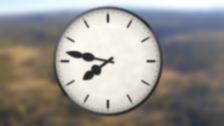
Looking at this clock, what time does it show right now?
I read 7:47
